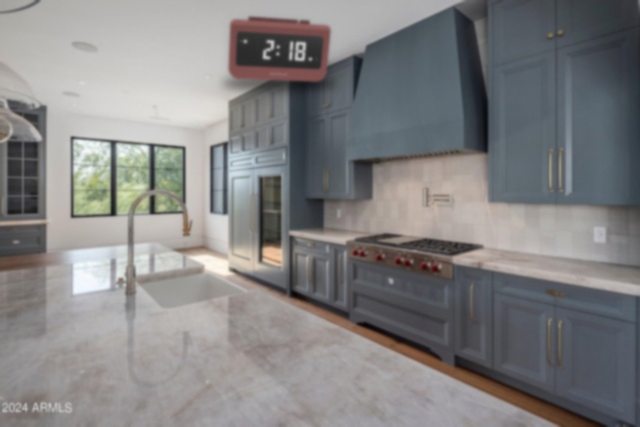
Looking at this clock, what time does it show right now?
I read 2:18
